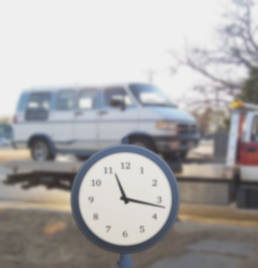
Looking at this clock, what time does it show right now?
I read 11:17
